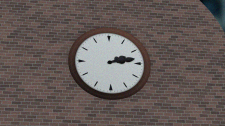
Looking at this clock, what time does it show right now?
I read 2:13
